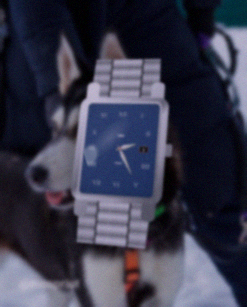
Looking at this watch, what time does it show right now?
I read 2:25
